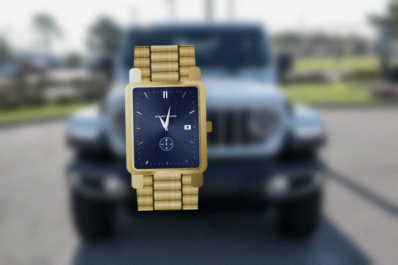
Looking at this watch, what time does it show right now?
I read 11:02
